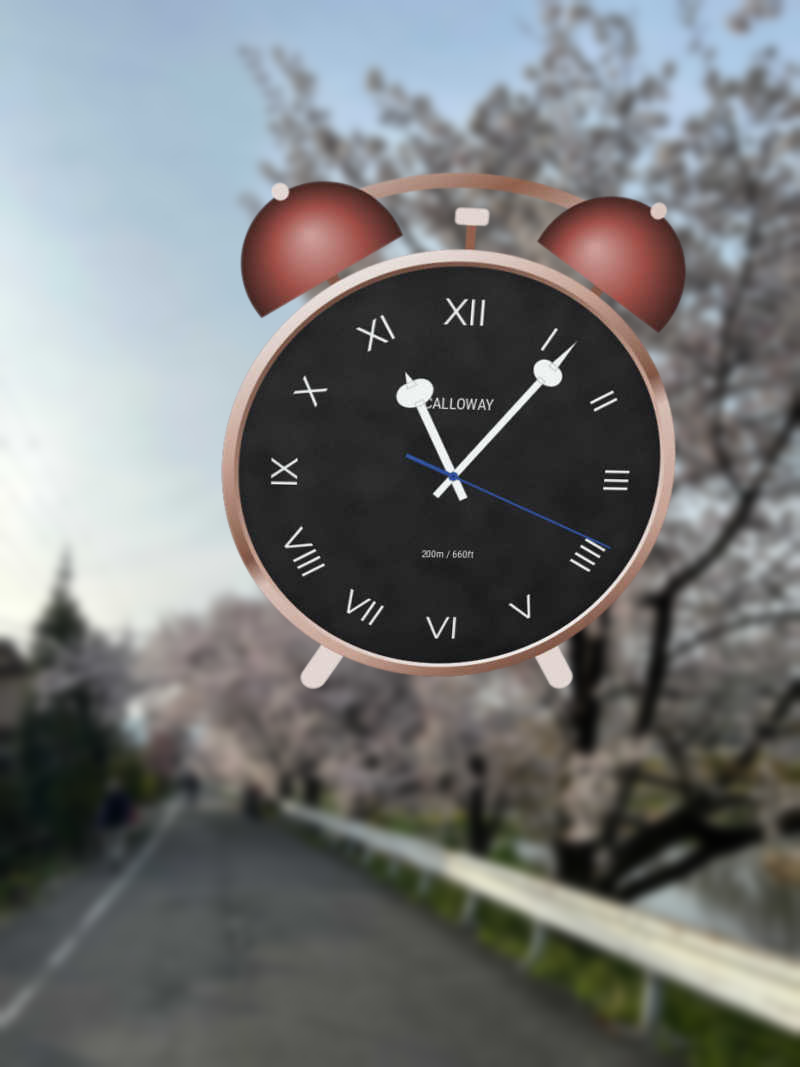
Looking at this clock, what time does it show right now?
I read 11:06:19
